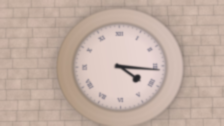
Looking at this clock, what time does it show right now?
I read 4:16
